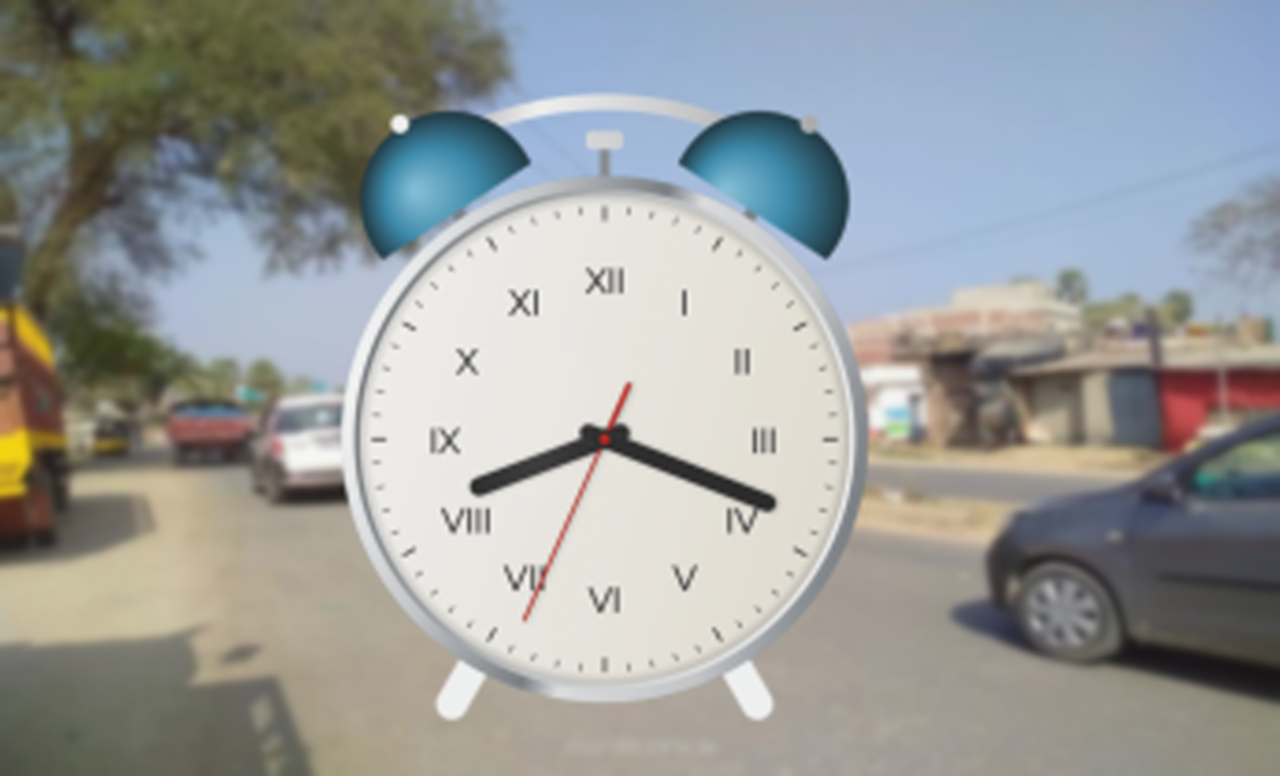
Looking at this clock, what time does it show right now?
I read 8:18:34
